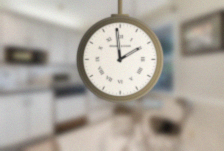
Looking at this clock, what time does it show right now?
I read 1:59
